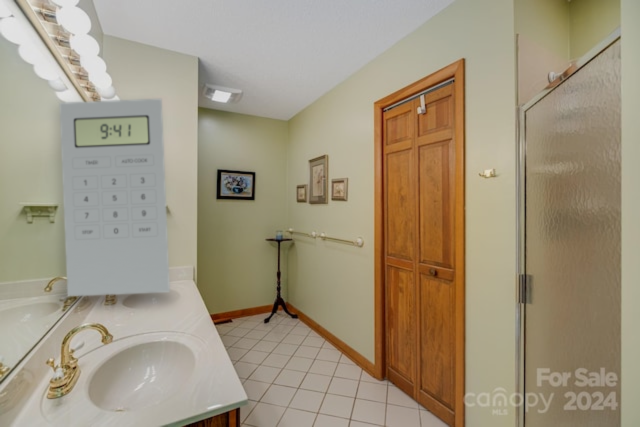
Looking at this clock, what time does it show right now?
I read 9:41
